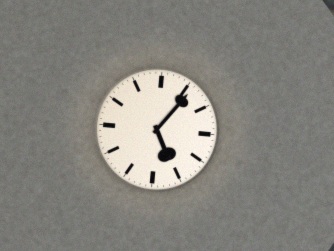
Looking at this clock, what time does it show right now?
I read 5:06
